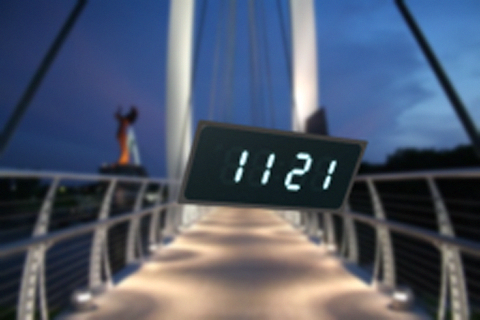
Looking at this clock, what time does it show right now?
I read 11:21
